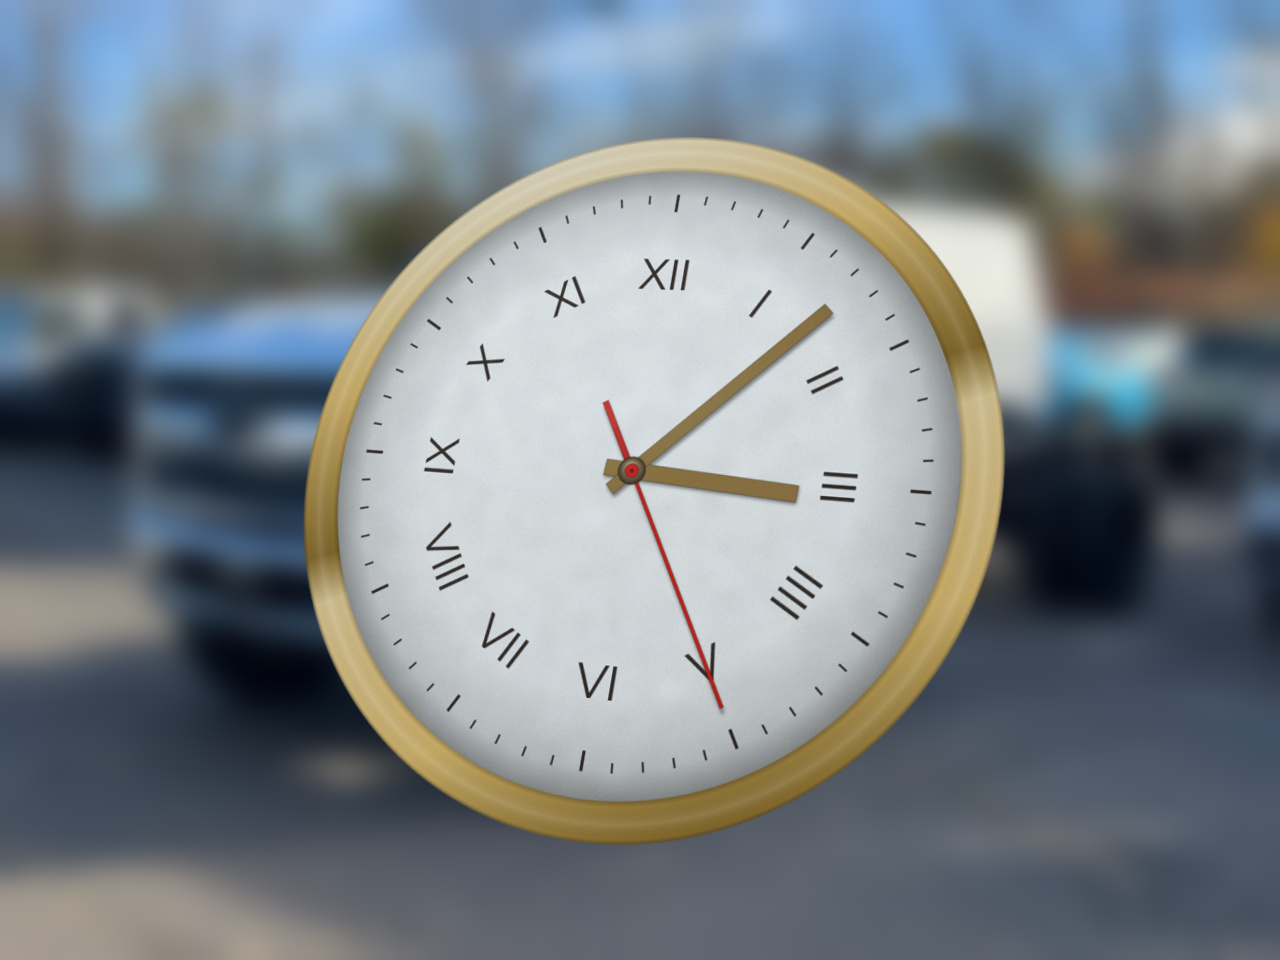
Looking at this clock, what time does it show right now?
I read 3:07:25
